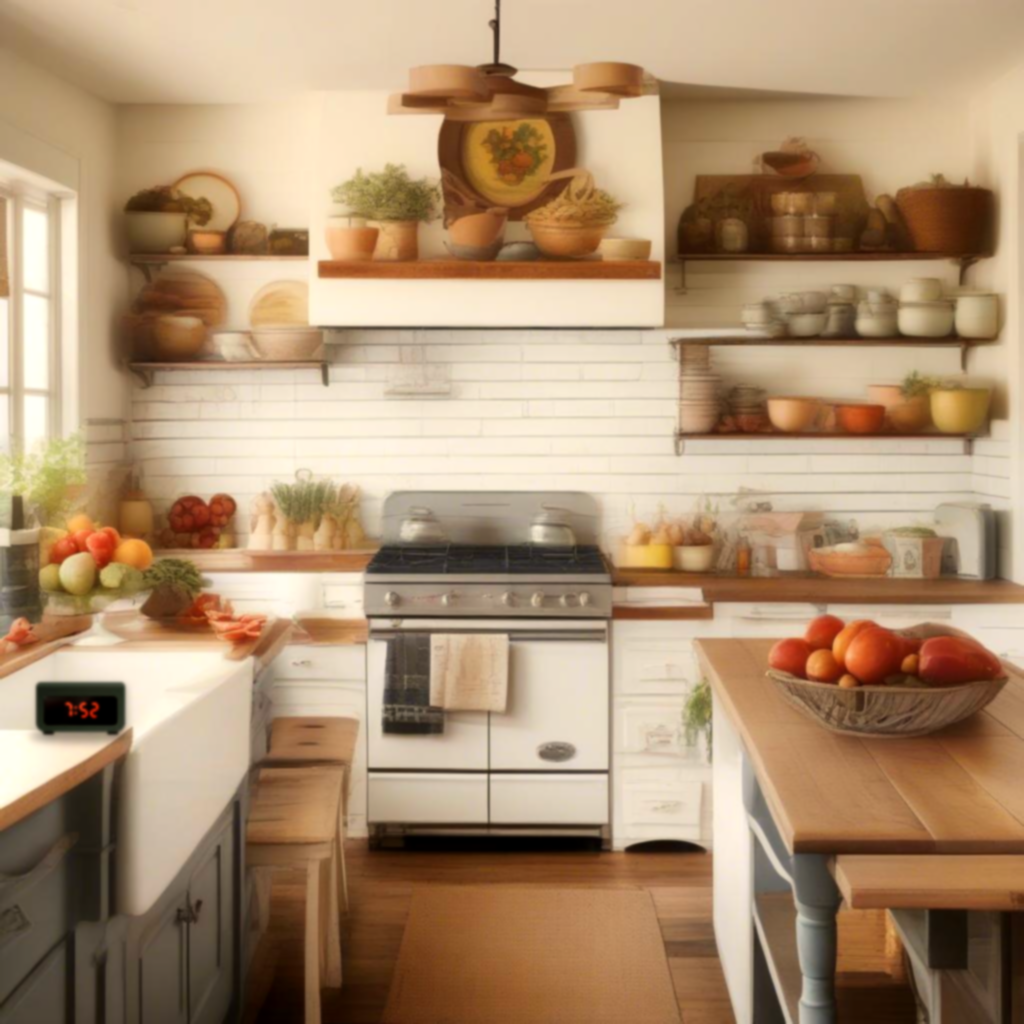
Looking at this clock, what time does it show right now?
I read 7:52
